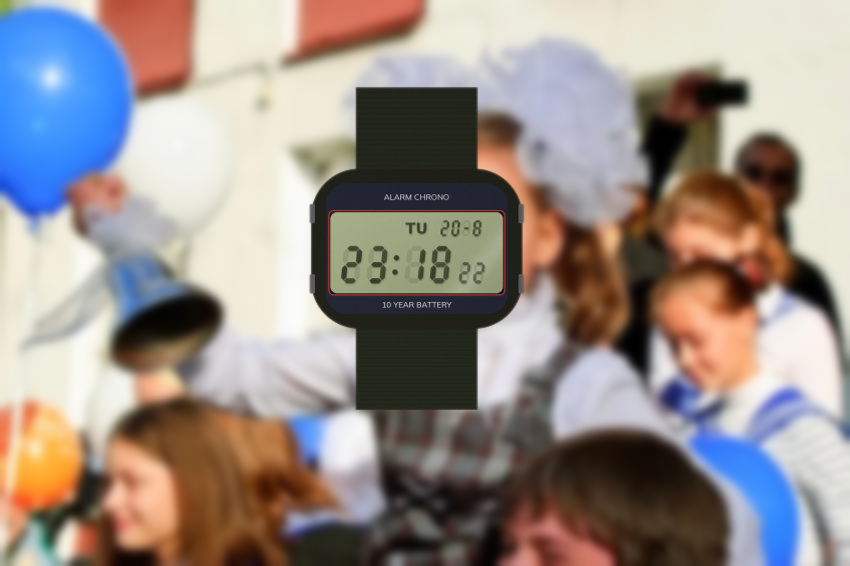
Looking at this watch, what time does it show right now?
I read 23:18:22
